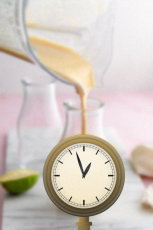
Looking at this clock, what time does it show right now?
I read 12:57
